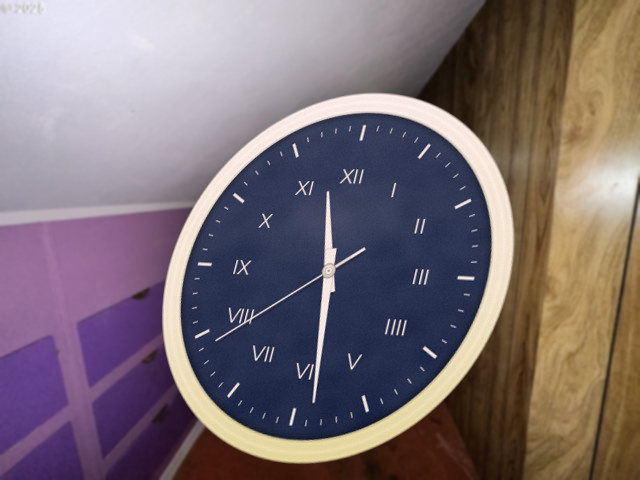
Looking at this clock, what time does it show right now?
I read 11:28:39
